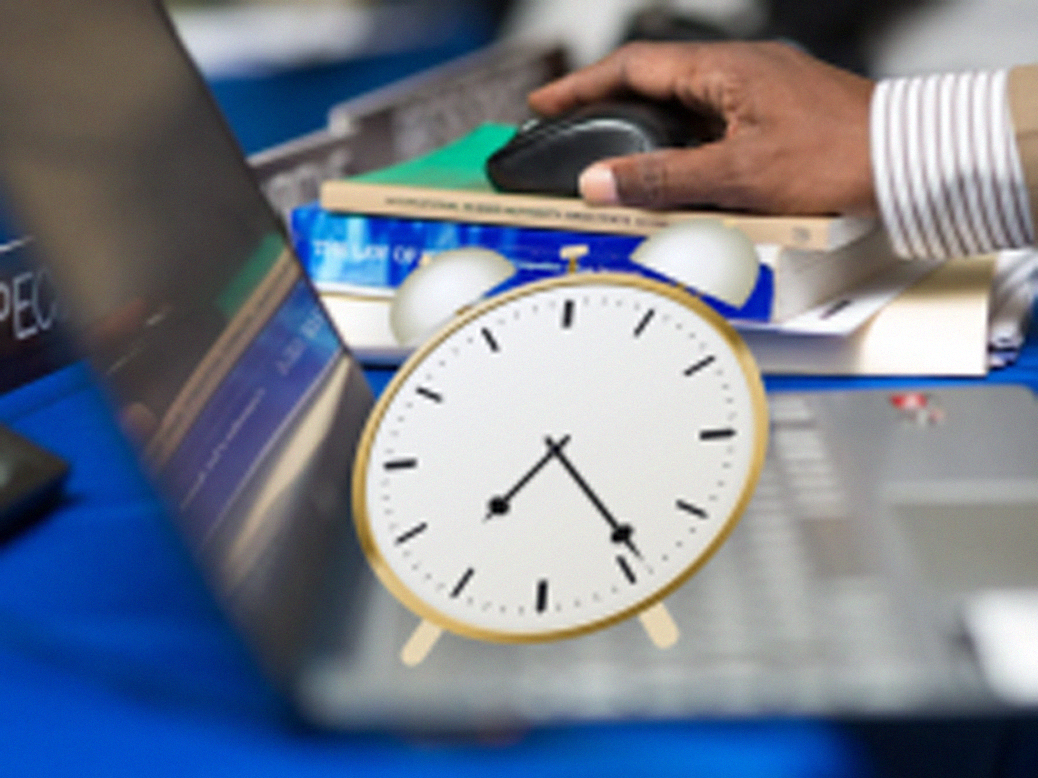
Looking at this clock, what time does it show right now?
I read 7:24
